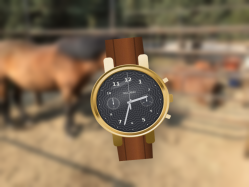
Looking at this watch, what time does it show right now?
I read 2:33
